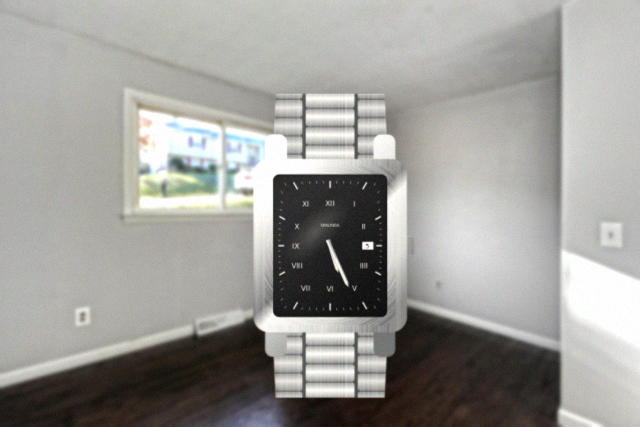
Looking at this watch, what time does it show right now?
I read 5:26
